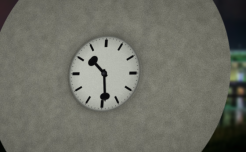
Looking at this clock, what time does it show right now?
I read 10:29
